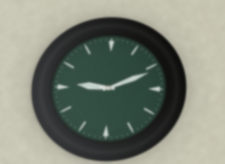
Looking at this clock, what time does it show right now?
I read 9:11
